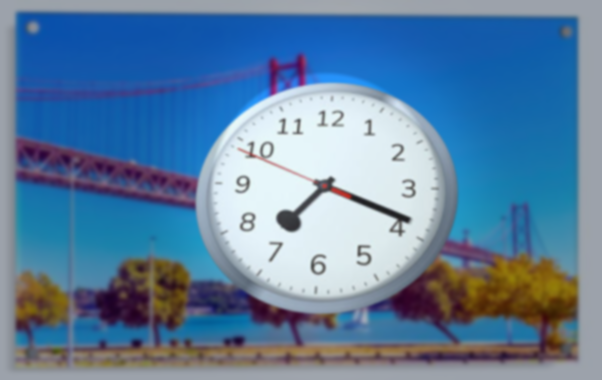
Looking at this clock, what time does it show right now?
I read 7:18:49
